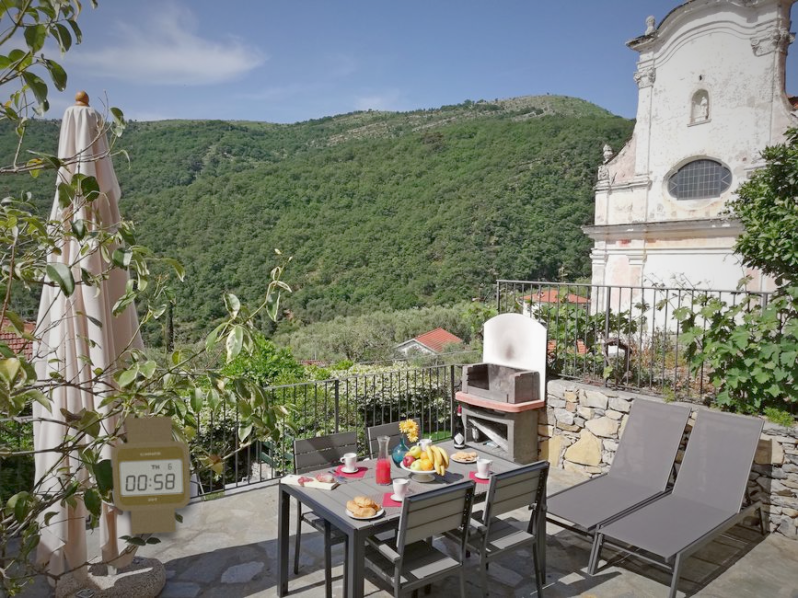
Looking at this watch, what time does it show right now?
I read 0:58
